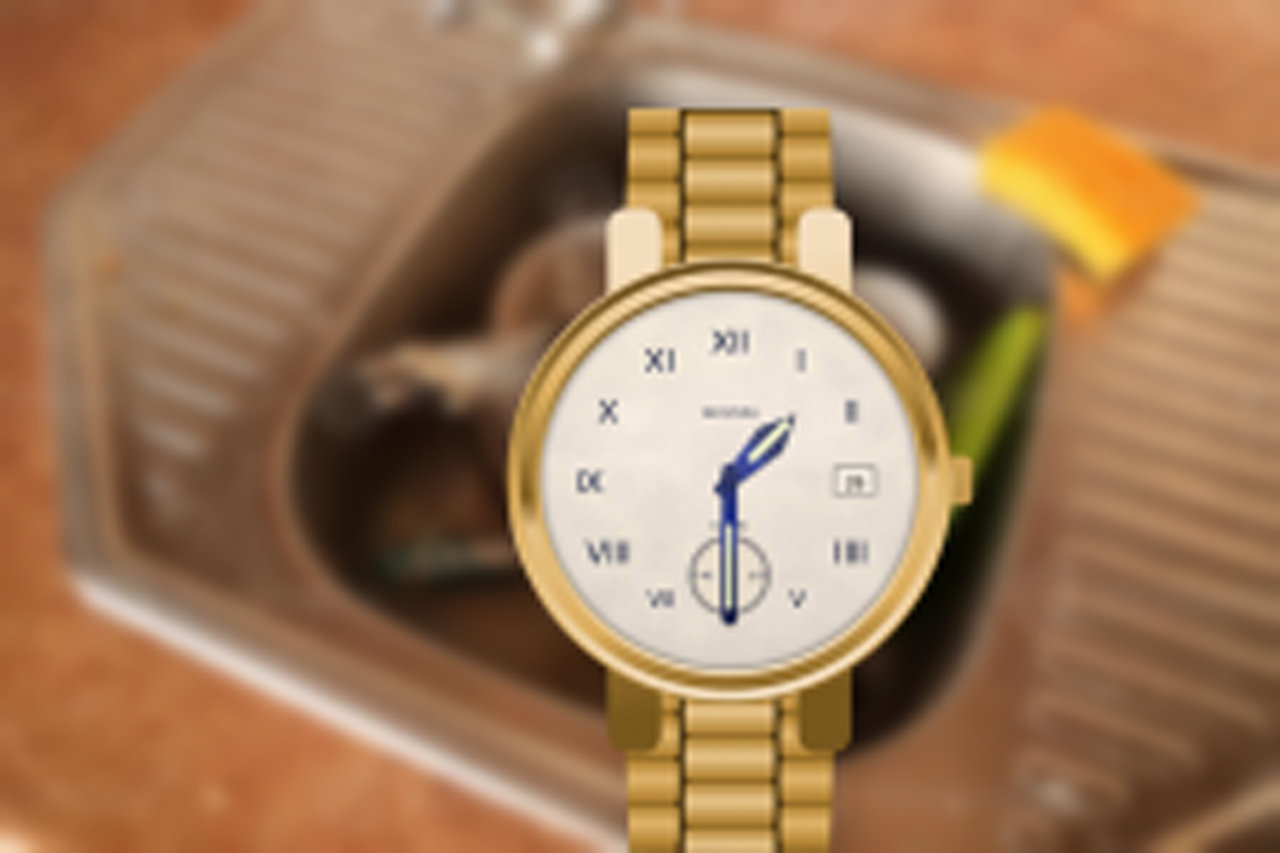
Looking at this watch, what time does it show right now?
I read 1:30
